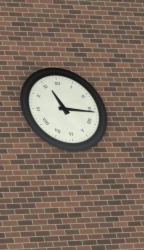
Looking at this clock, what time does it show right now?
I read 11:16
